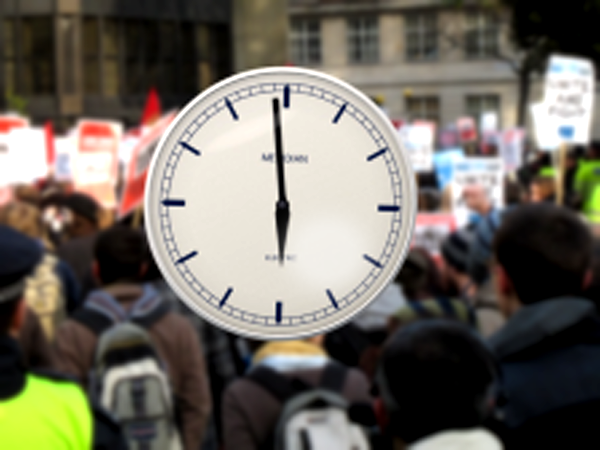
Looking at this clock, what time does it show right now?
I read 5:59
